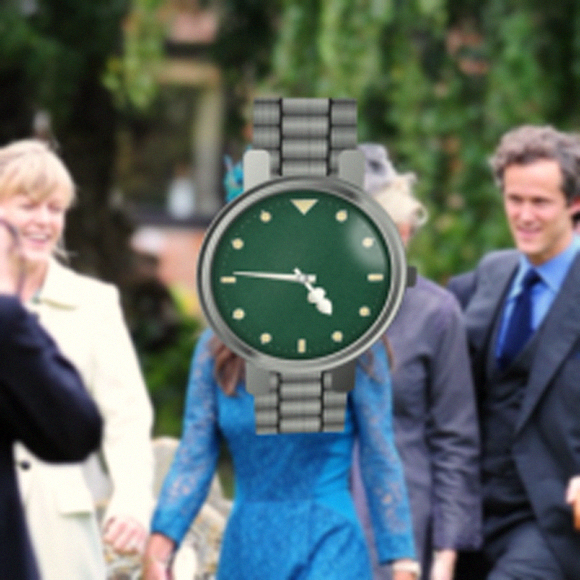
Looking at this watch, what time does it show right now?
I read 4:46
